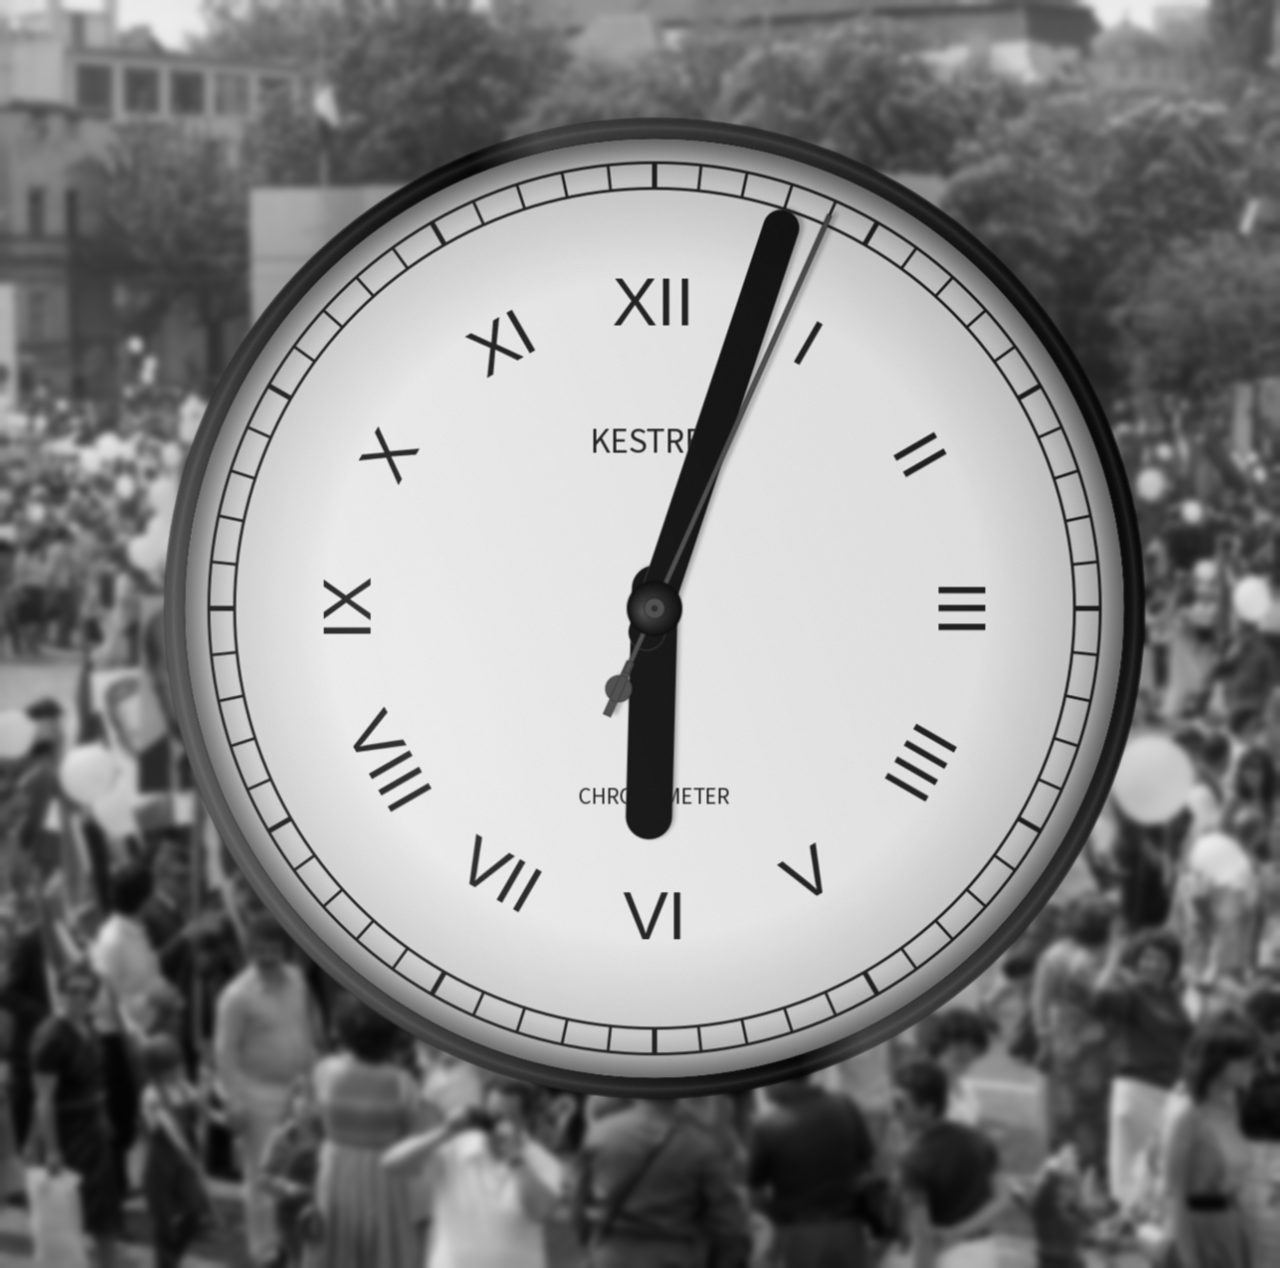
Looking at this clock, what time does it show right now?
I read 6:03:04
